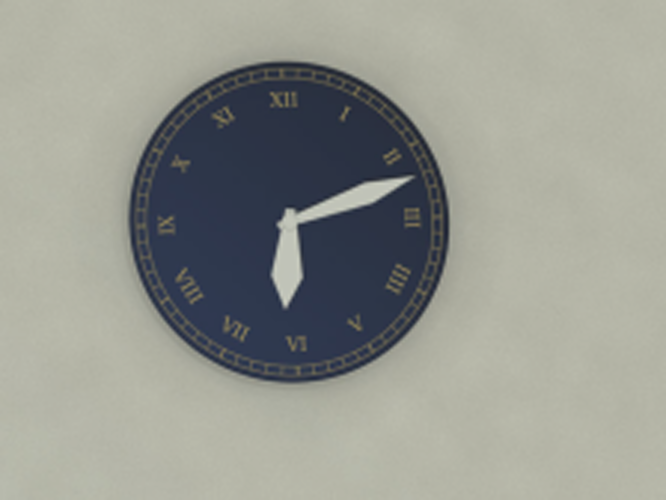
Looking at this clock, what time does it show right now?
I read 6:12
